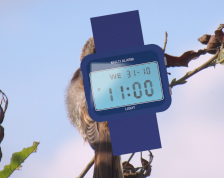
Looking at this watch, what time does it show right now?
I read 11:00
